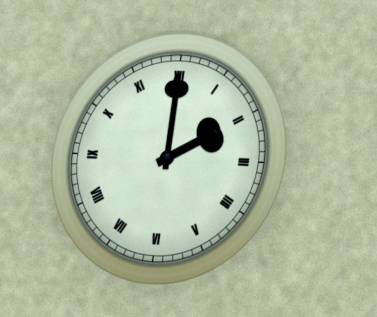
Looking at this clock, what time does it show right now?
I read 2:00
